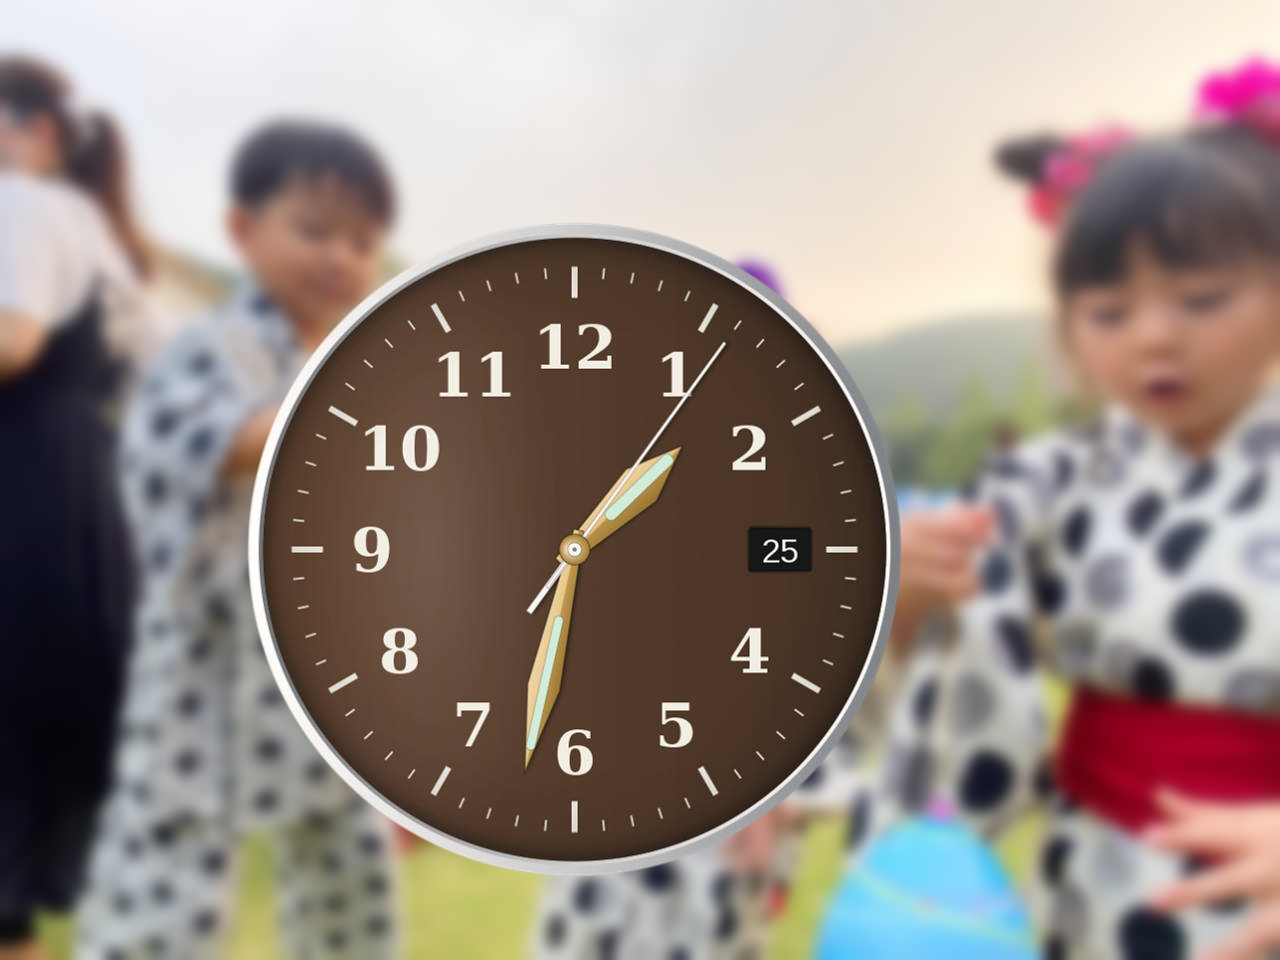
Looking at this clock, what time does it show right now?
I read 1:32:06
